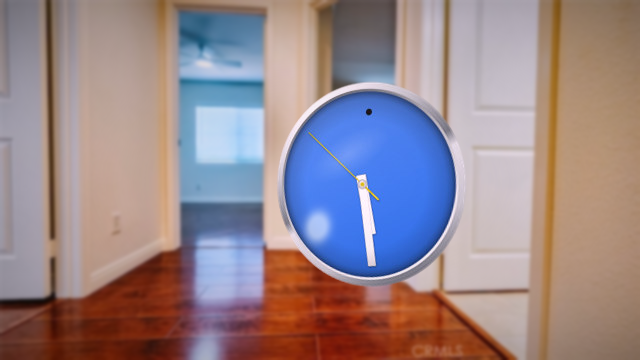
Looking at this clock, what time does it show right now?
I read 5:27:51
